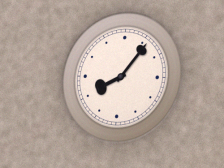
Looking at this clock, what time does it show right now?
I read 8:06
